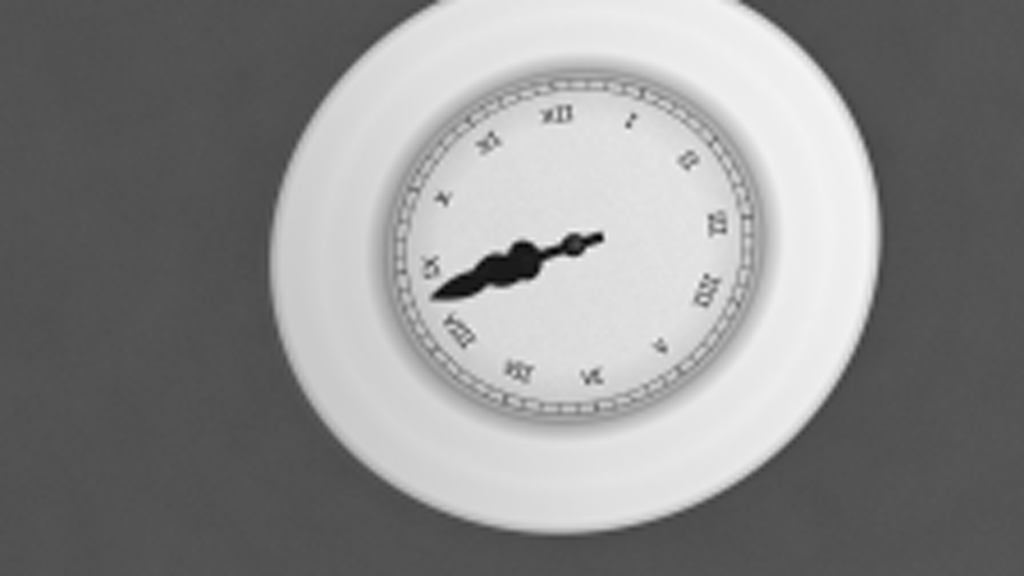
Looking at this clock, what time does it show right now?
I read 8:43
